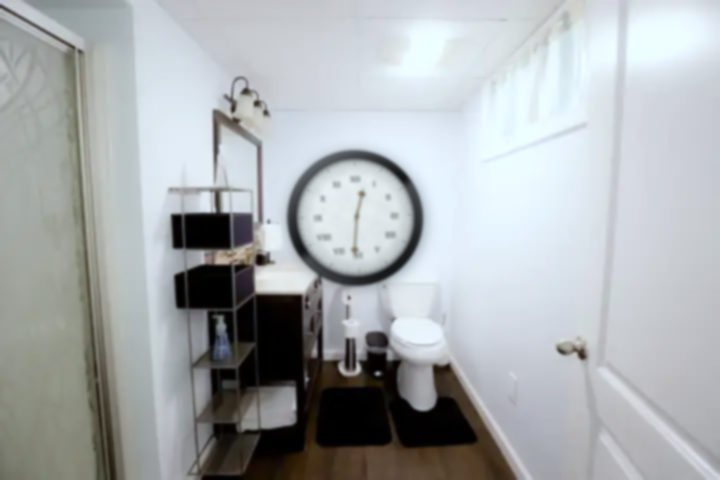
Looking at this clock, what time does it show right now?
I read 12:31
